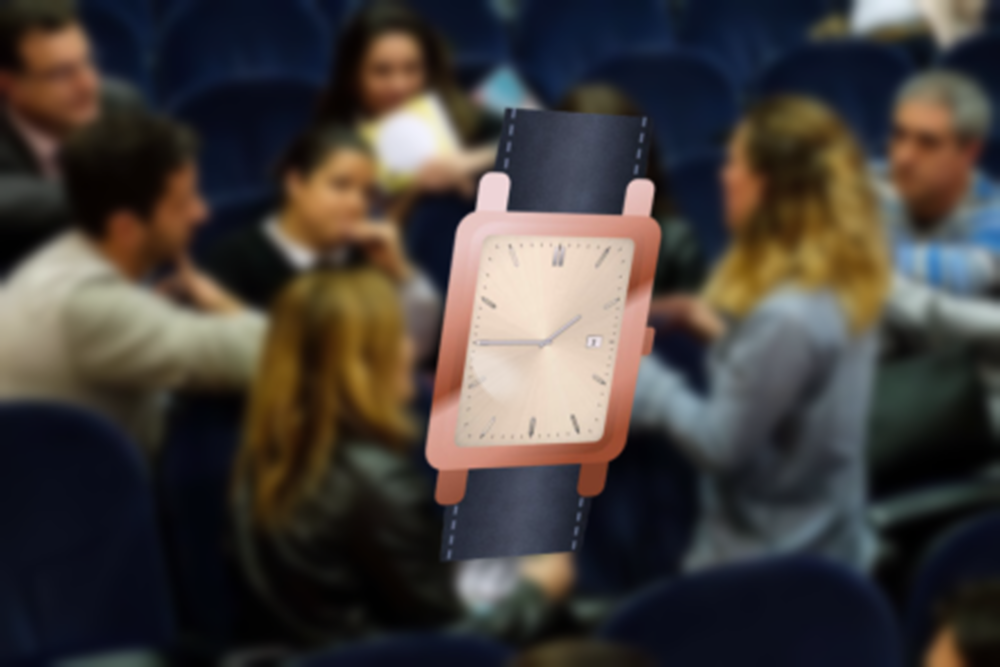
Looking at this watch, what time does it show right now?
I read 1:45
